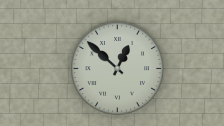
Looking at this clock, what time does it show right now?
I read 12:52
